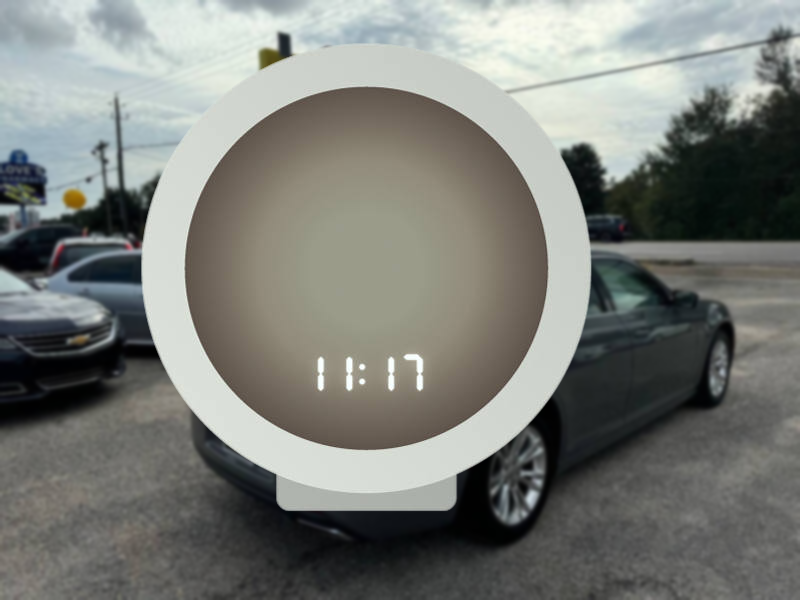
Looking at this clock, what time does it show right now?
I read 11:17
